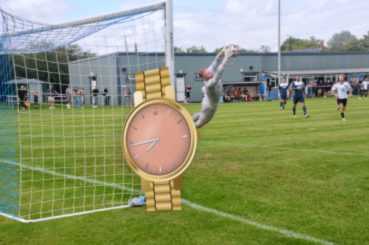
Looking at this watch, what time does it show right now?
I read 7:44
